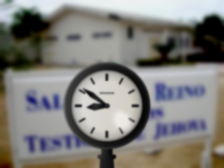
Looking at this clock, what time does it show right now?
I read 8:51
